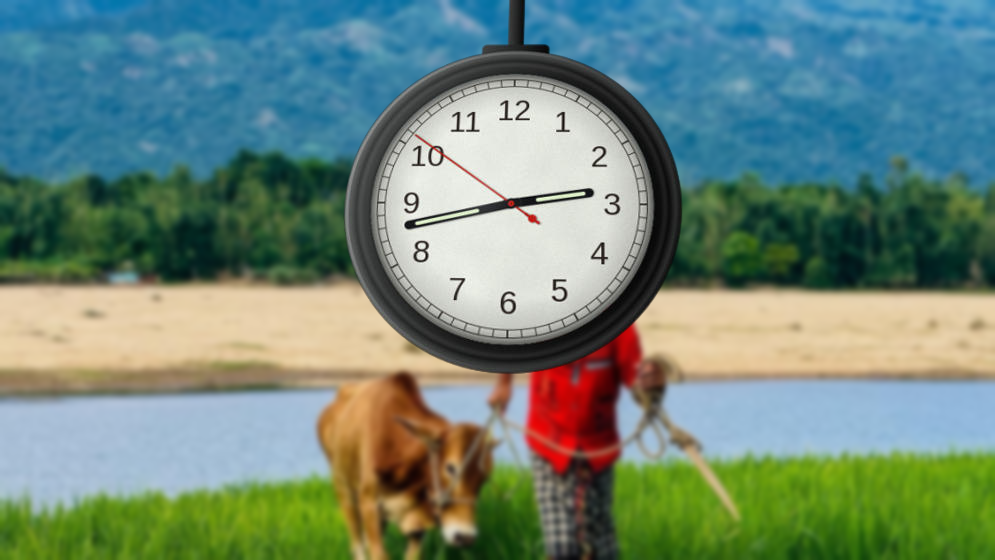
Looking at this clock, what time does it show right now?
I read 2:42:51
